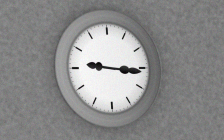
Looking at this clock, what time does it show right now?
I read 9:16
